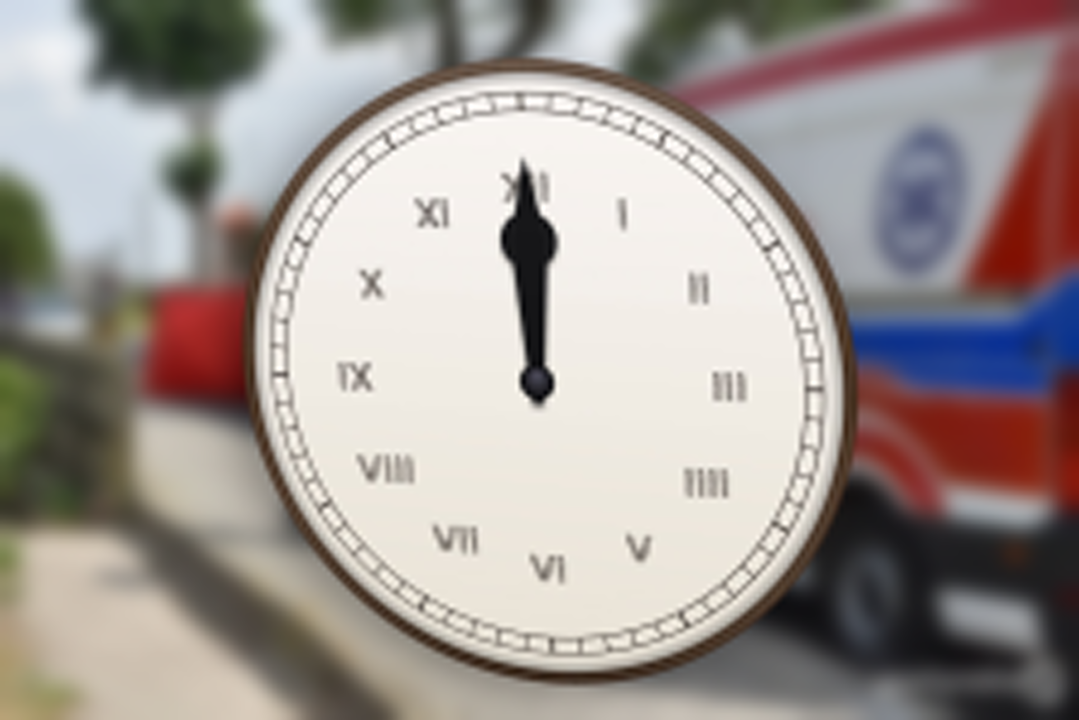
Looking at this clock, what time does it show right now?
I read 12:00
